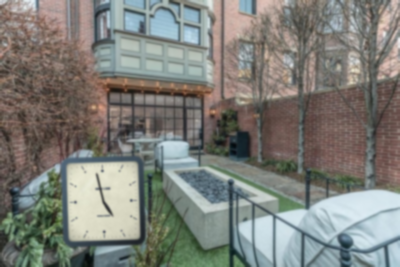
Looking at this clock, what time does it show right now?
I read 4:58
